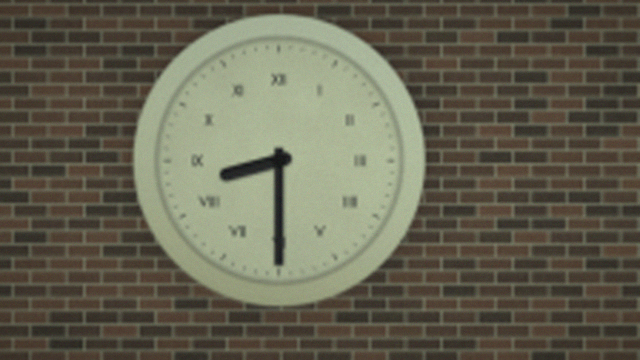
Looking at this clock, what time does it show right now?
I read 8:30
